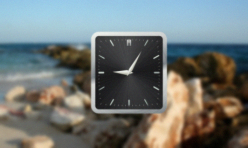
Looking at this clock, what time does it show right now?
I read 9:05
